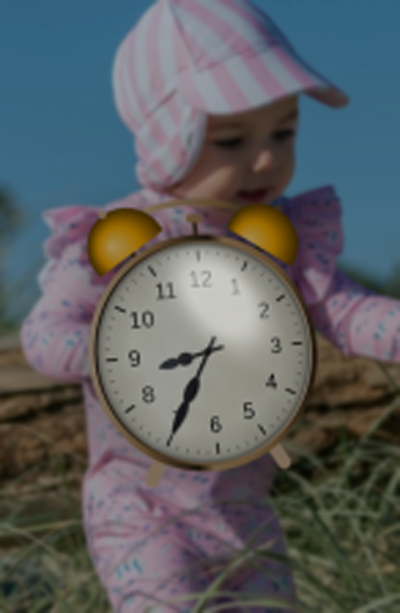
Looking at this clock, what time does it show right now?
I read 8:35
